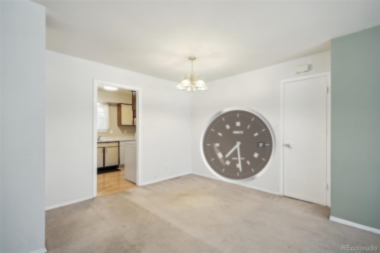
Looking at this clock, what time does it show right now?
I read 7:29
